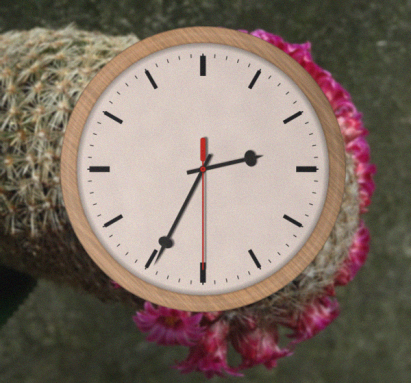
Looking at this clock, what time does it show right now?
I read 2:34:30
